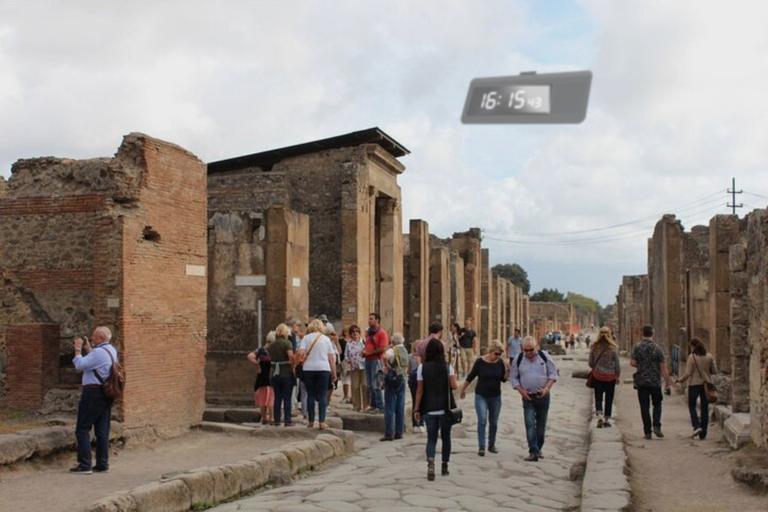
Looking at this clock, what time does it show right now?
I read 16:15
